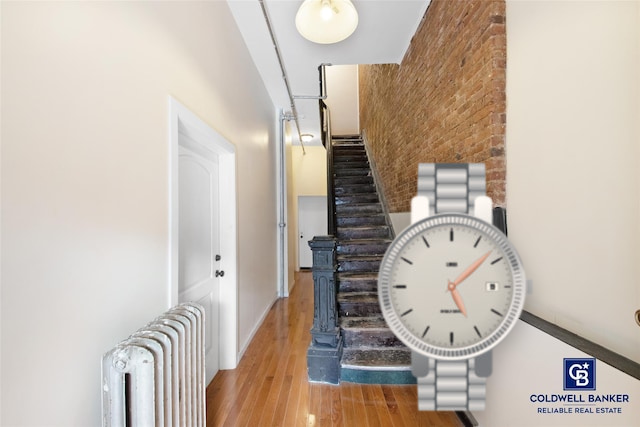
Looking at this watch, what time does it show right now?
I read 5:08
